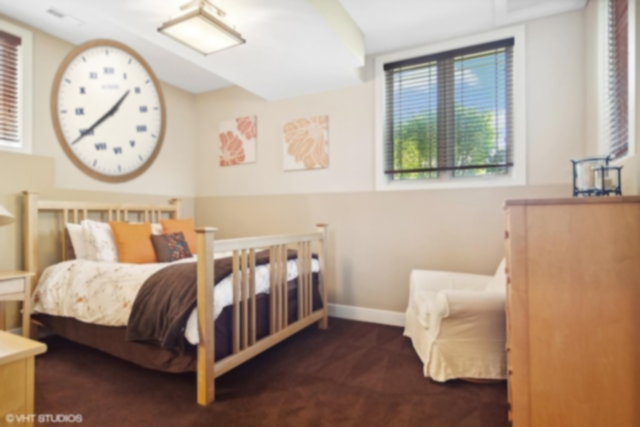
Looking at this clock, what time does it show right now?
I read 1:40
